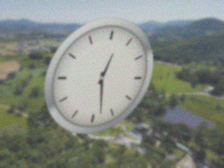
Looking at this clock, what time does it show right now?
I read 12:28
